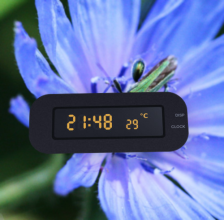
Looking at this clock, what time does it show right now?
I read 21:48
